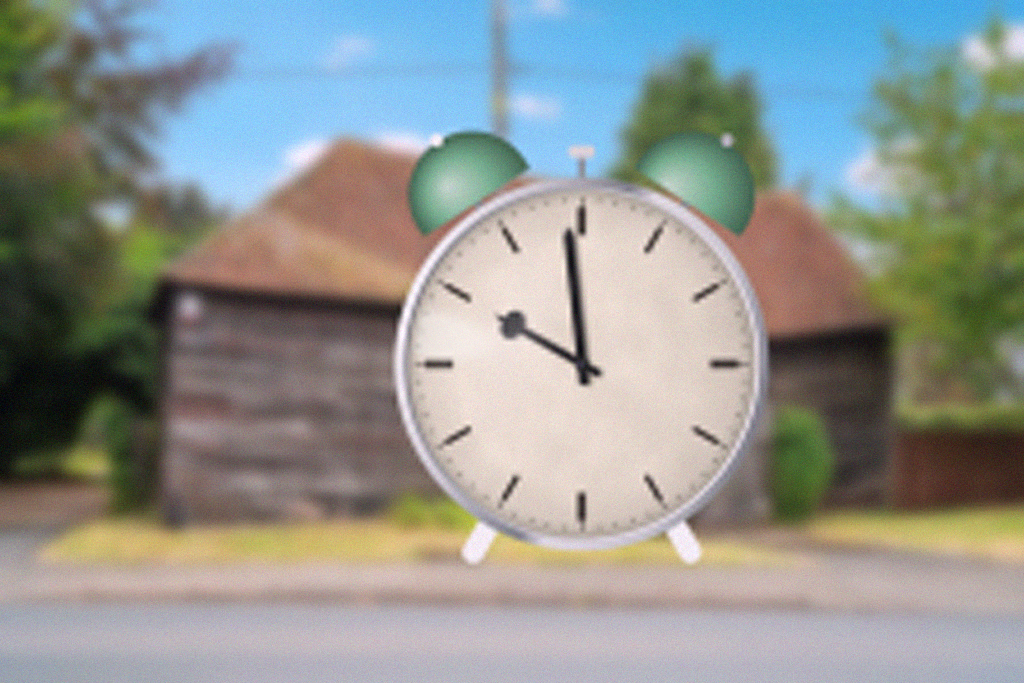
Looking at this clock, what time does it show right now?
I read 9:59
